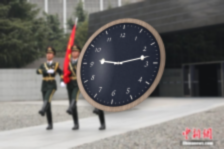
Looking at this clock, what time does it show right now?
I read 9:13
